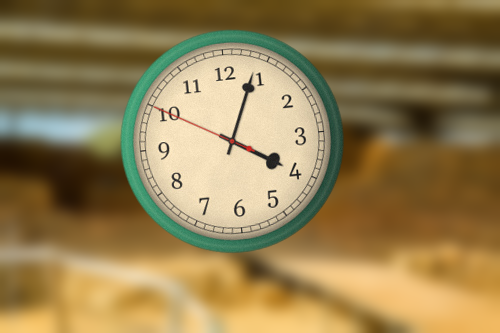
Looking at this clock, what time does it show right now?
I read 4:03:50
